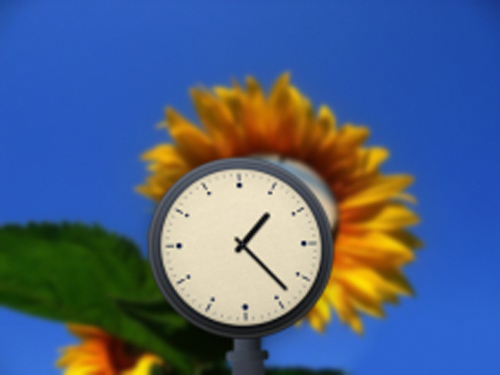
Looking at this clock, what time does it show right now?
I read 1:23
